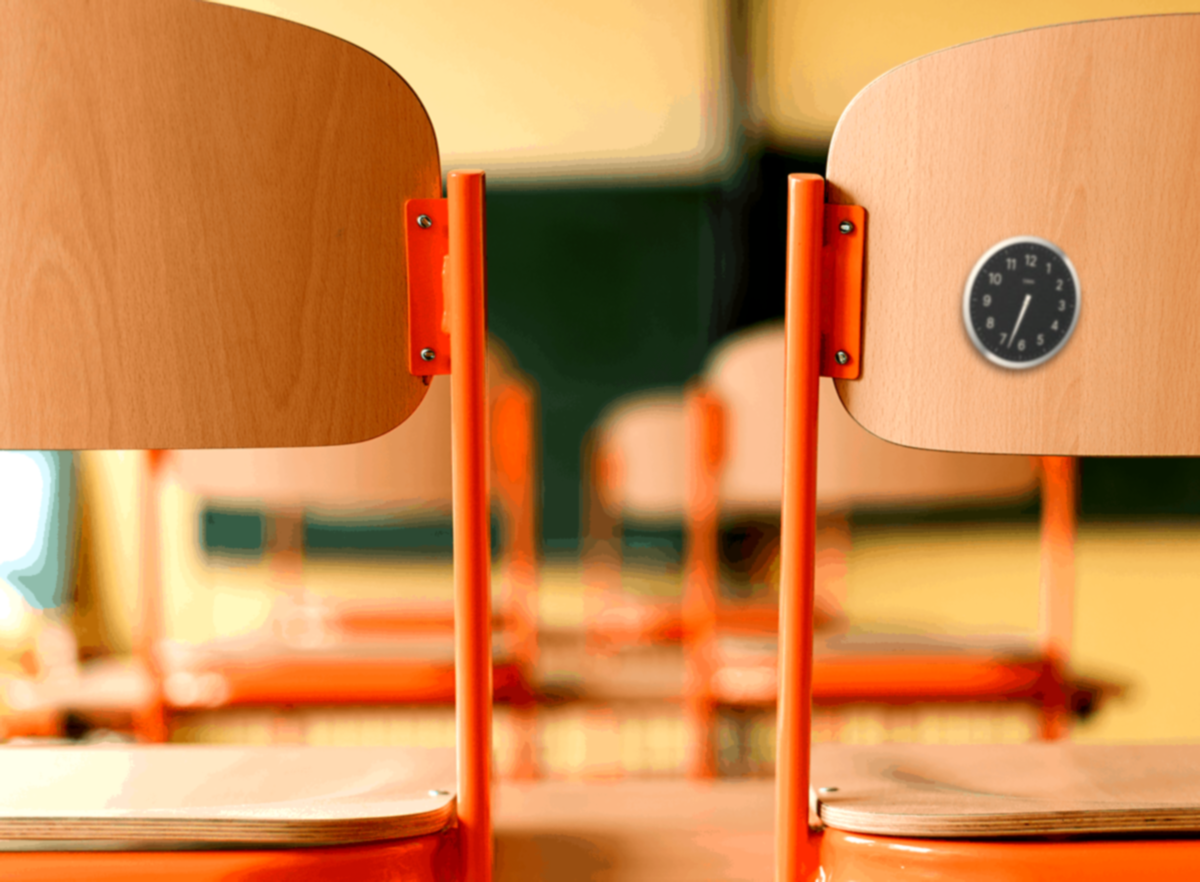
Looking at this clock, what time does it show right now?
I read 6:33
